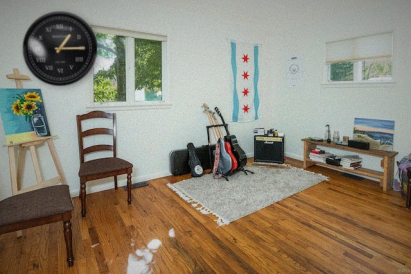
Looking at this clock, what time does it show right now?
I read 1:15
